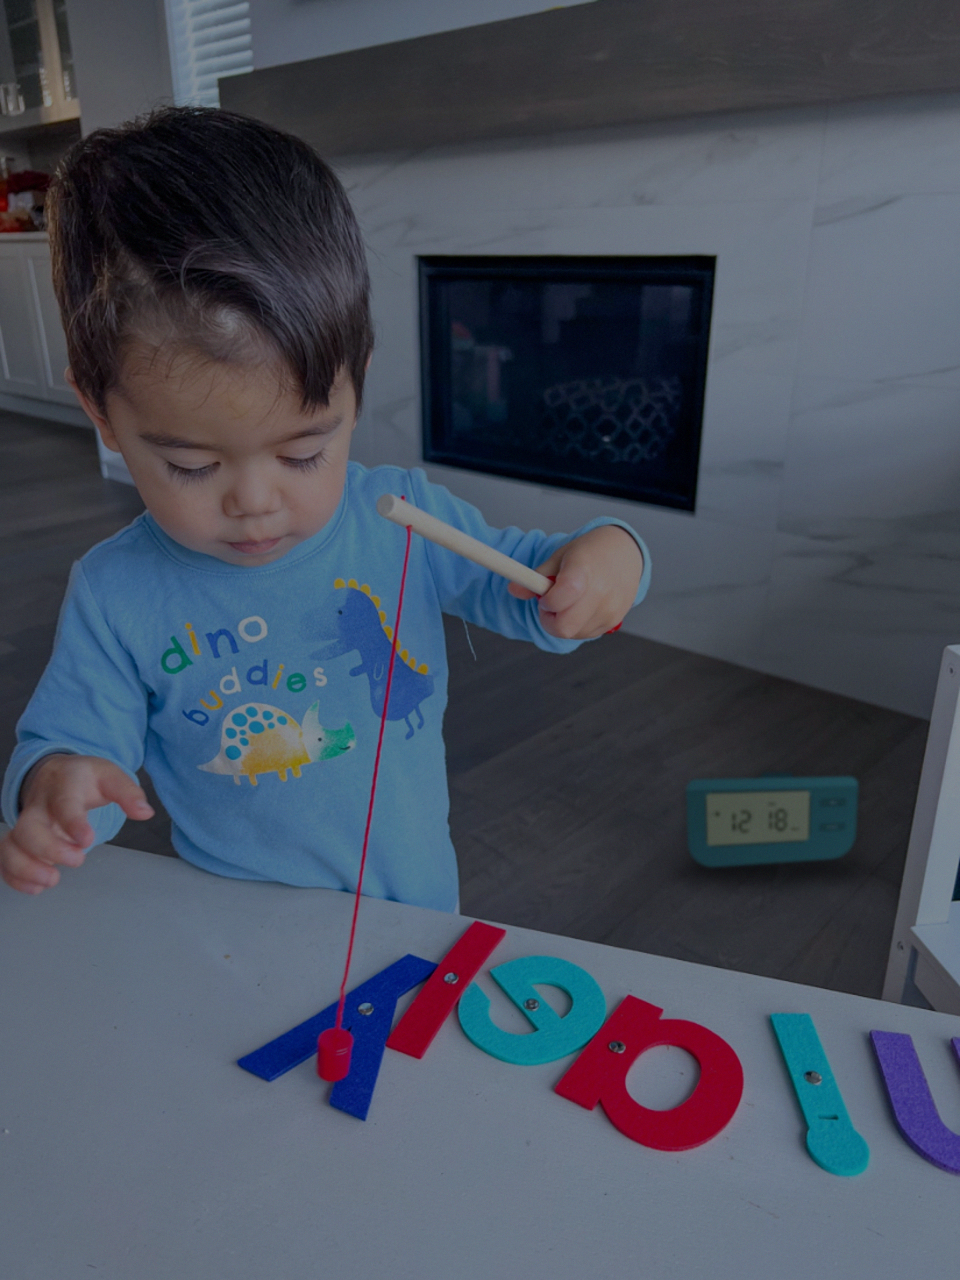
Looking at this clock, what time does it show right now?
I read 12:18
